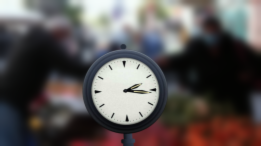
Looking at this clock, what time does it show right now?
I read 2:16
